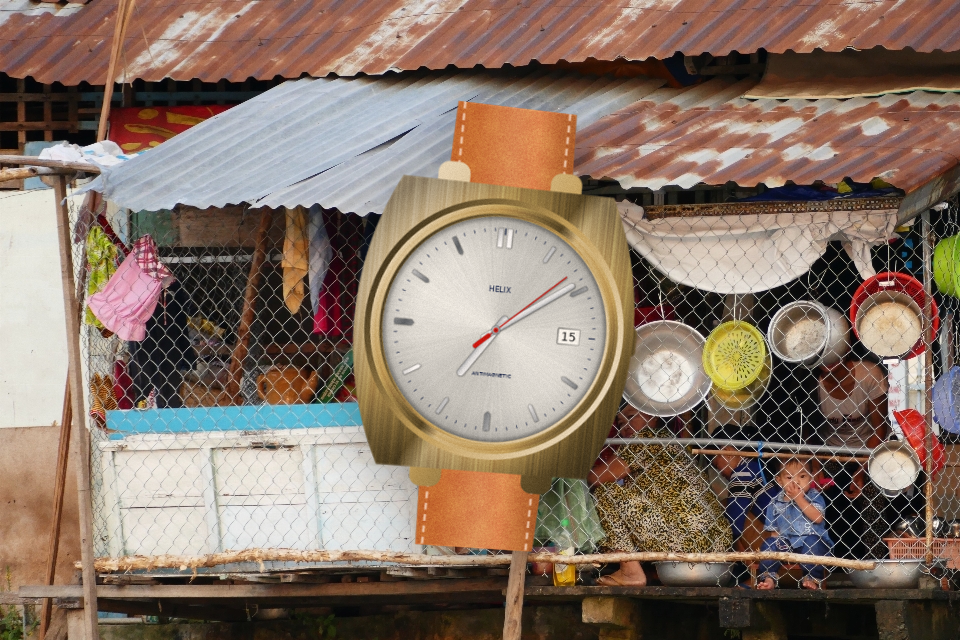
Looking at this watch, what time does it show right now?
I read 7:09:08
